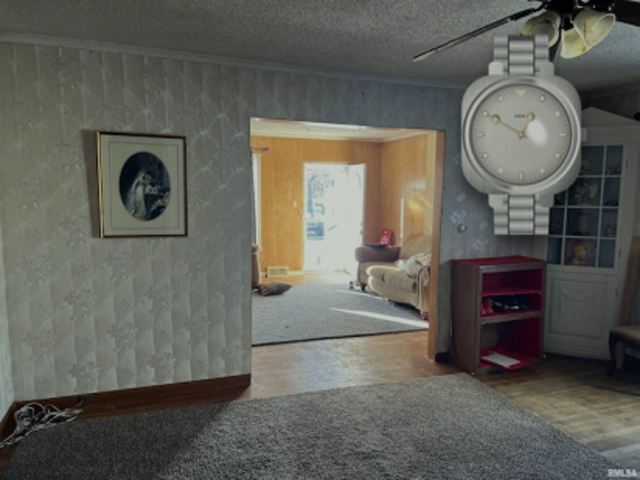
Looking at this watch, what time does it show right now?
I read 12:50
